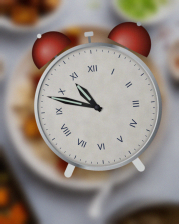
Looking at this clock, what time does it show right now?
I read 10:48
